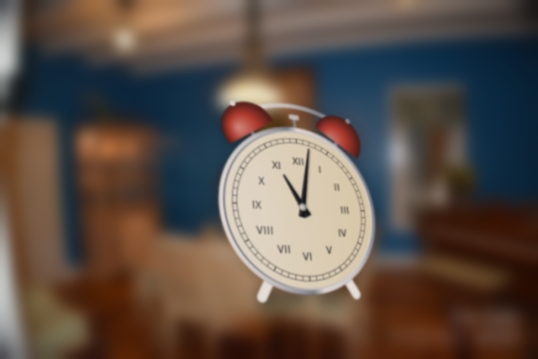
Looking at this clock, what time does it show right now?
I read 11:02
